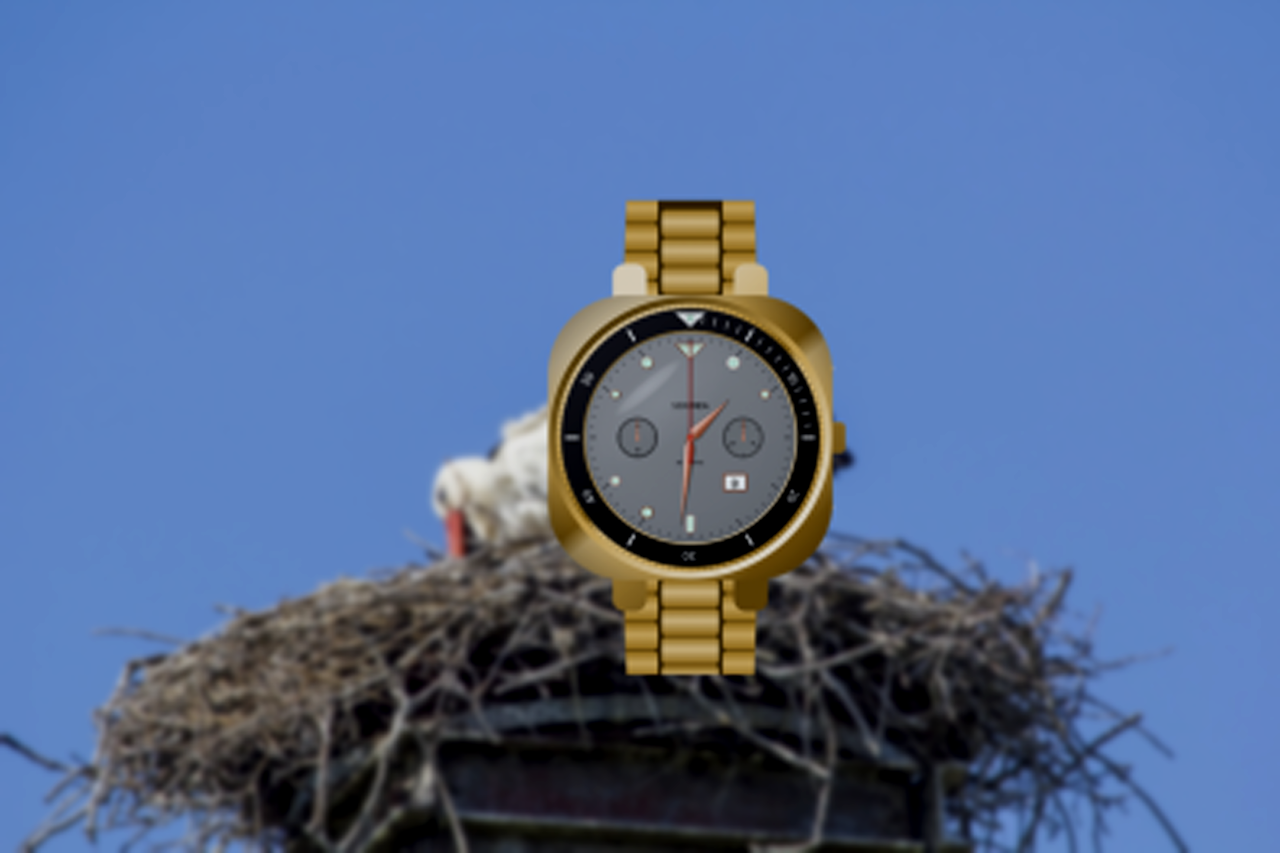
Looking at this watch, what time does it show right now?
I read 1:31
